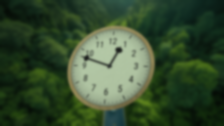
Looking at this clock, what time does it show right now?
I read 12:48
